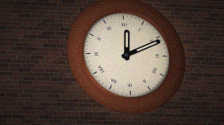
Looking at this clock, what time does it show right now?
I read 12:11
